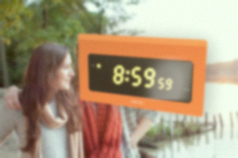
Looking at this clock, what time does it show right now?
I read 8:59
